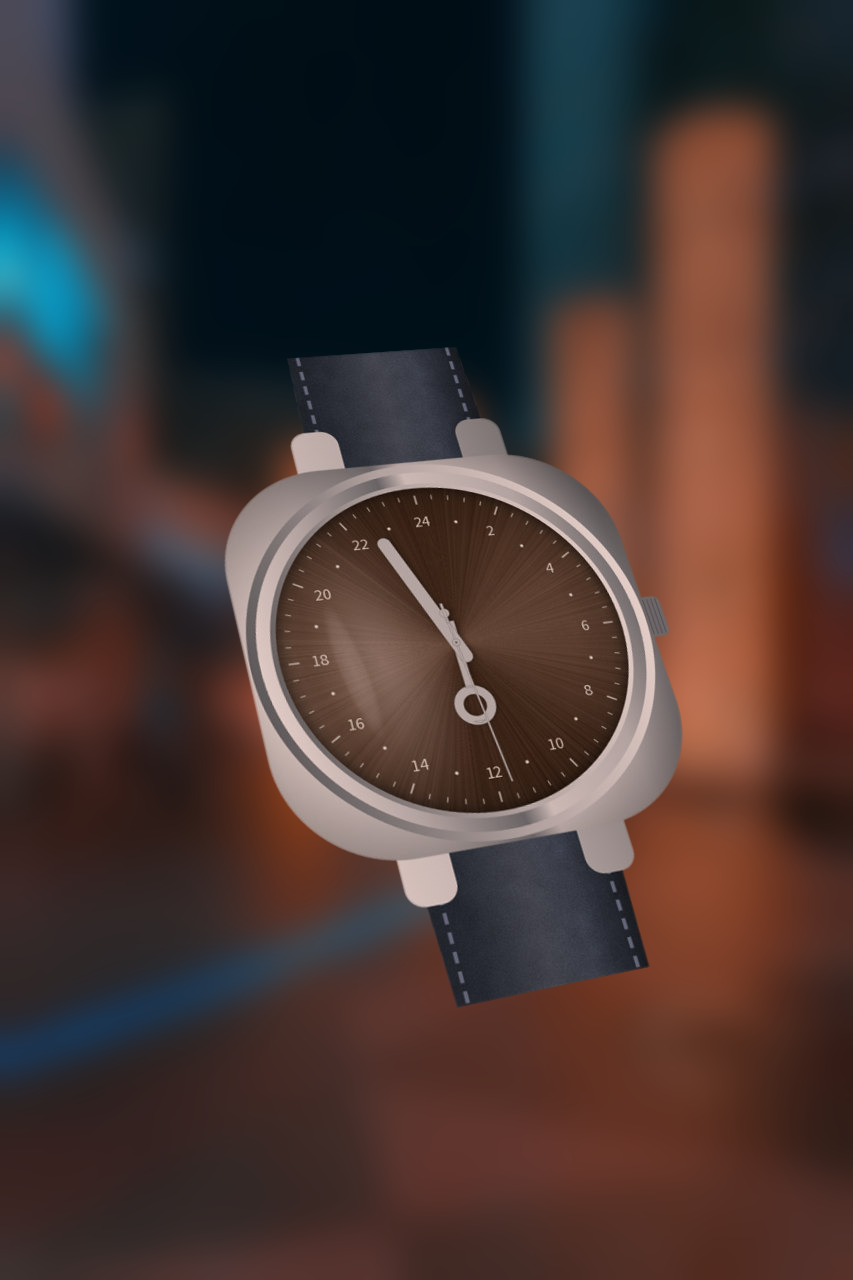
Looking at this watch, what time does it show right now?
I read 11:56:29
